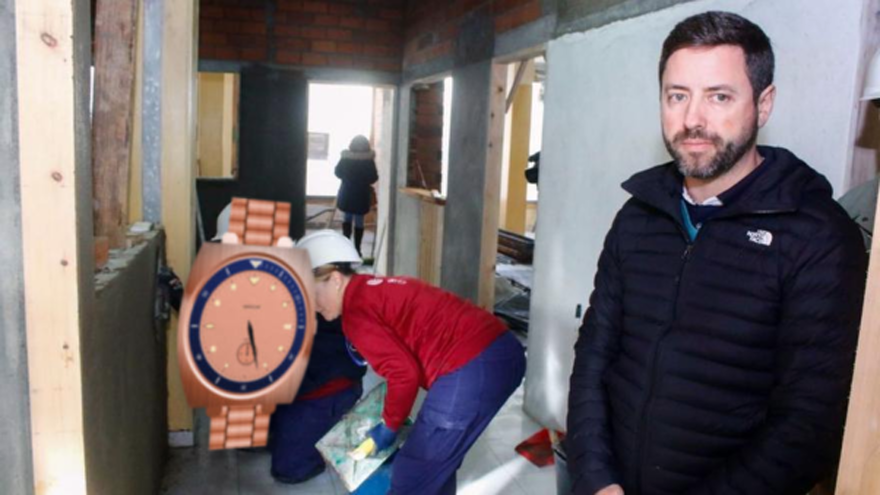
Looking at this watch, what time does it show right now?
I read 5:27
